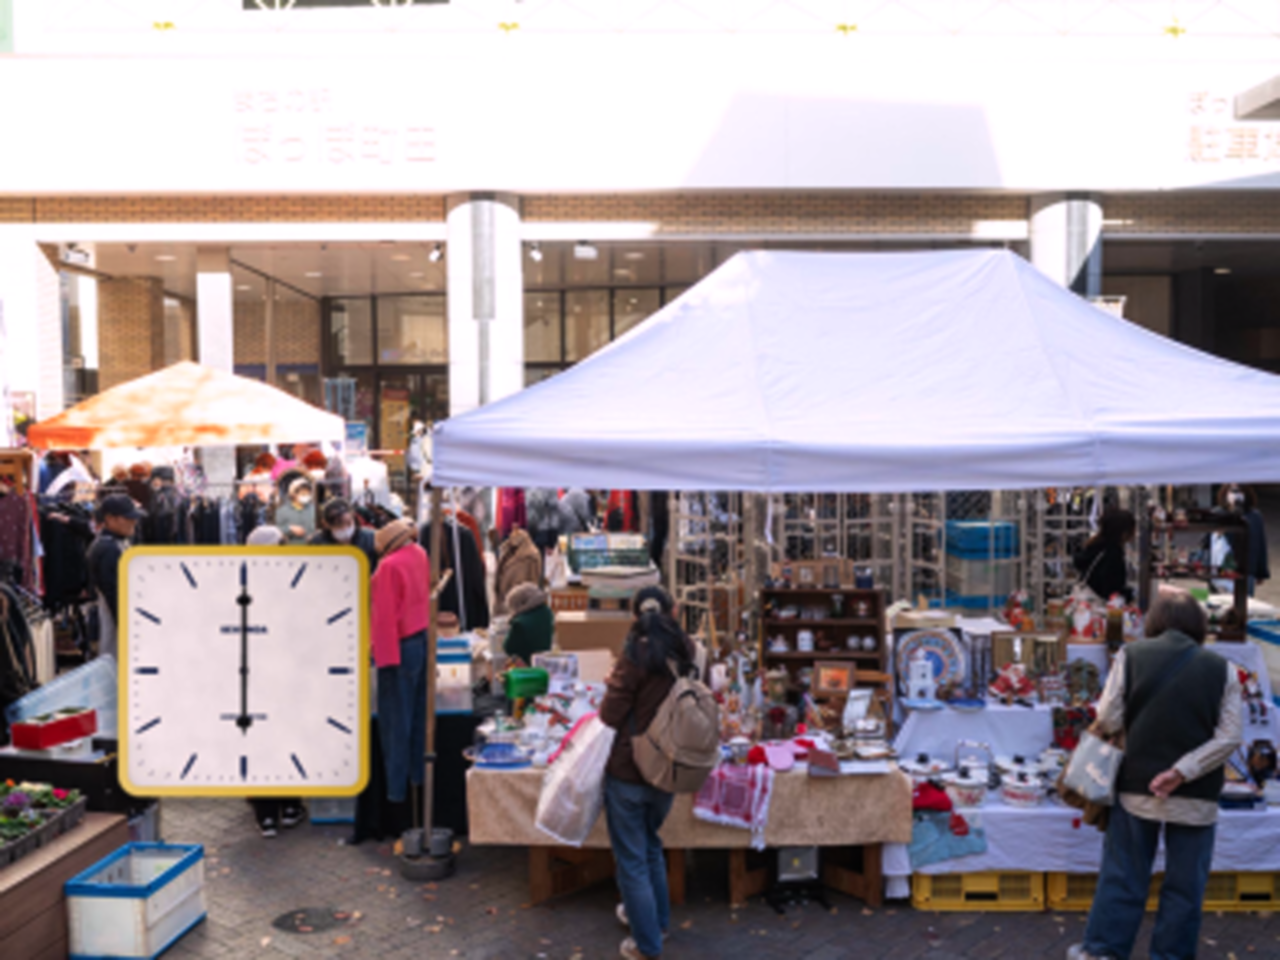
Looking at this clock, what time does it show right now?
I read 6:00
